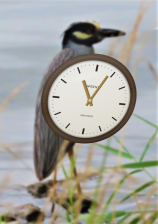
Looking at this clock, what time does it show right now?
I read 11:04
